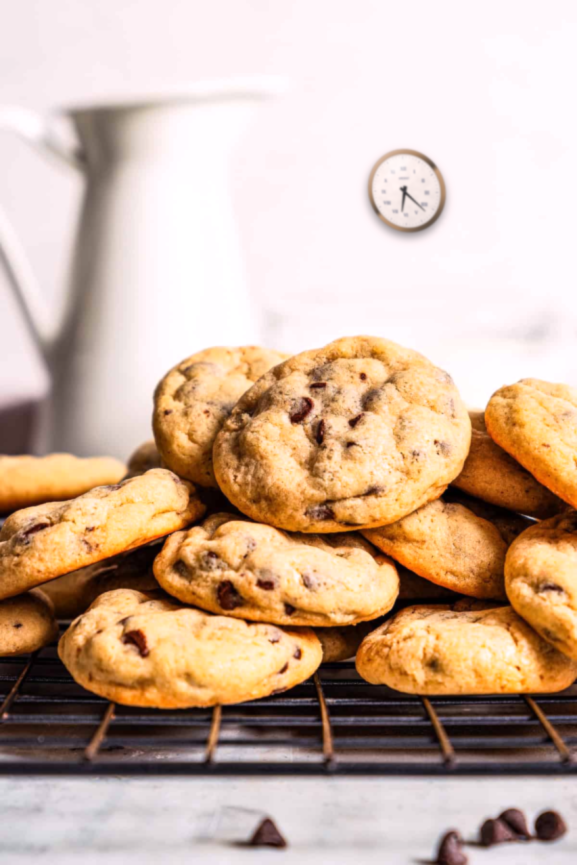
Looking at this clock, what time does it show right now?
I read 6:22
